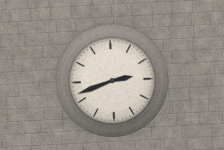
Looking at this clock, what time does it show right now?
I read 2:42
